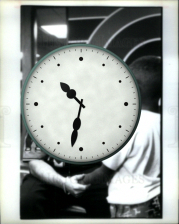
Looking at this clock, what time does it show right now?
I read 10:32
